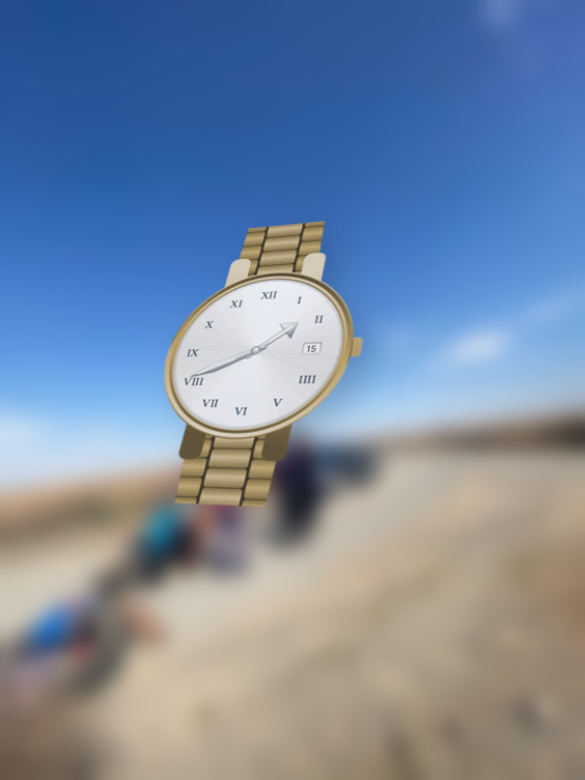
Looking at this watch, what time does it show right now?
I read 1:41
